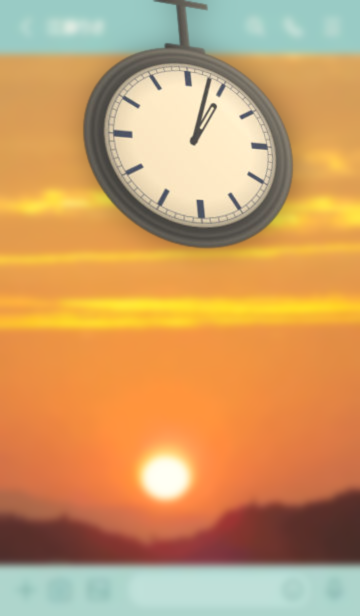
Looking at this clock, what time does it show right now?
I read 1:03
